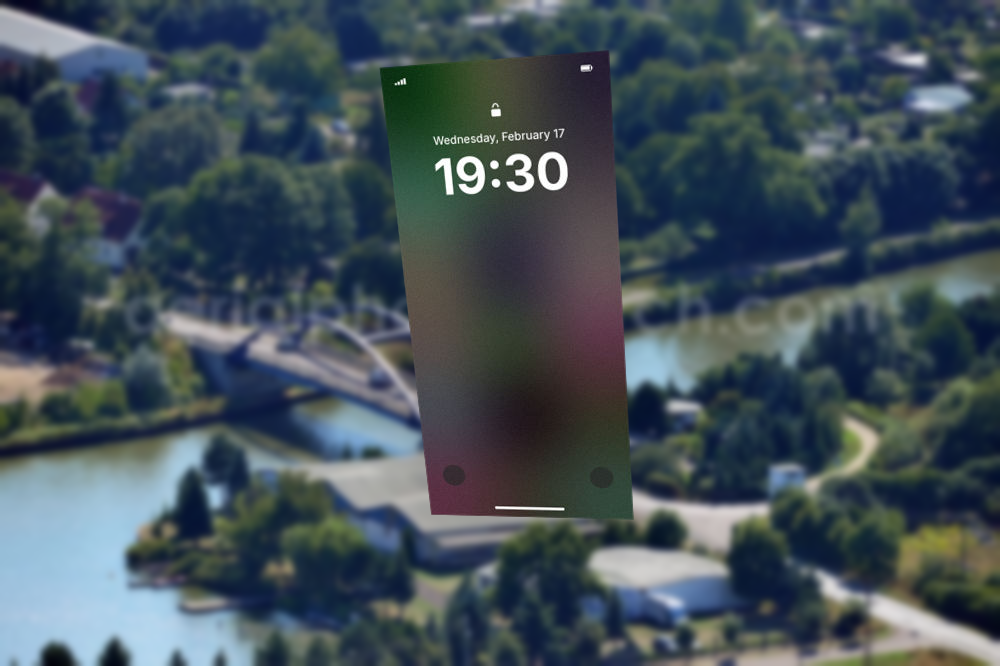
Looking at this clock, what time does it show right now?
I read 19:30
